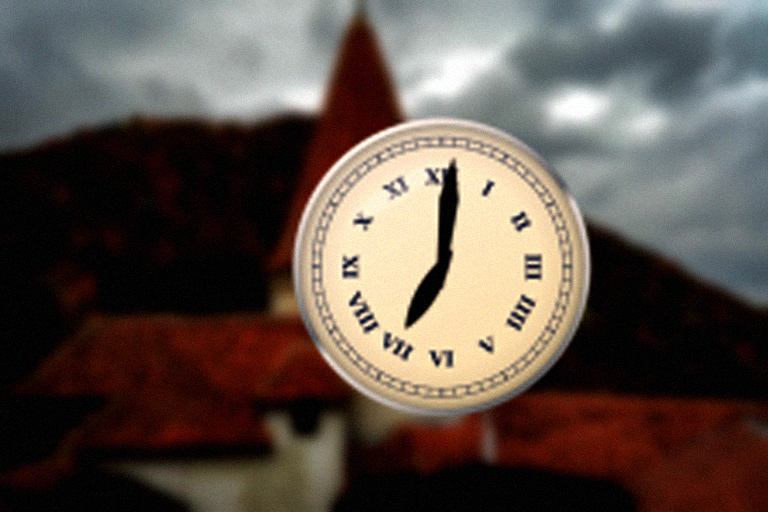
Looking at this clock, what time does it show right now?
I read 7:01
